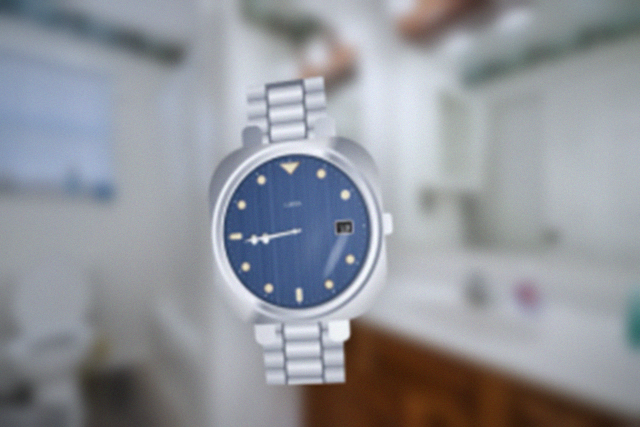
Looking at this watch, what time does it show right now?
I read 8:44
